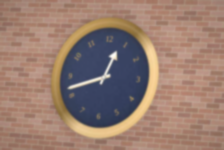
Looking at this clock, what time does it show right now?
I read 12:42
